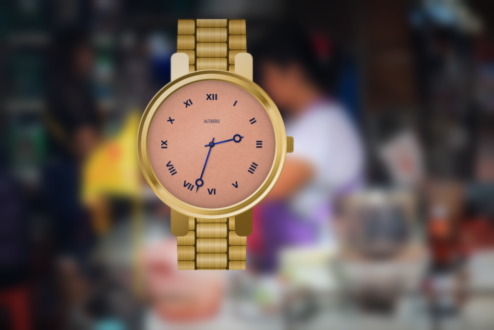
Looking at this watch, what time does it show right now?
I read 2:33
